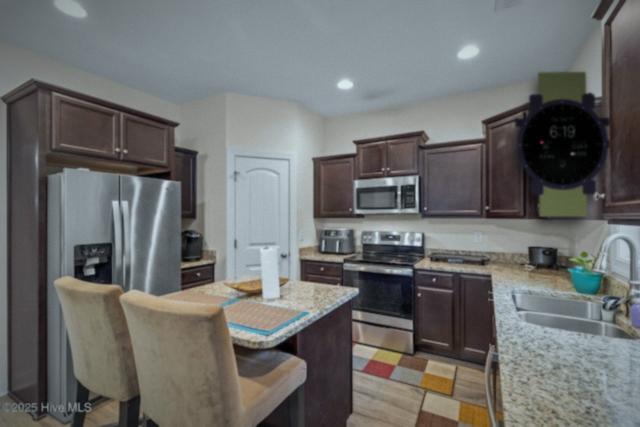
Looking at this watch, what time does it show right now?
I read 6:19
